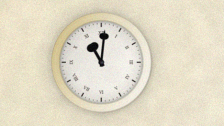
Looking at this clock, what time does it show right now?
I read 11:01
